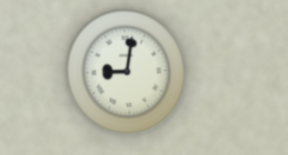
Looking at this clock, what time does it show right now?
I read 9:02
